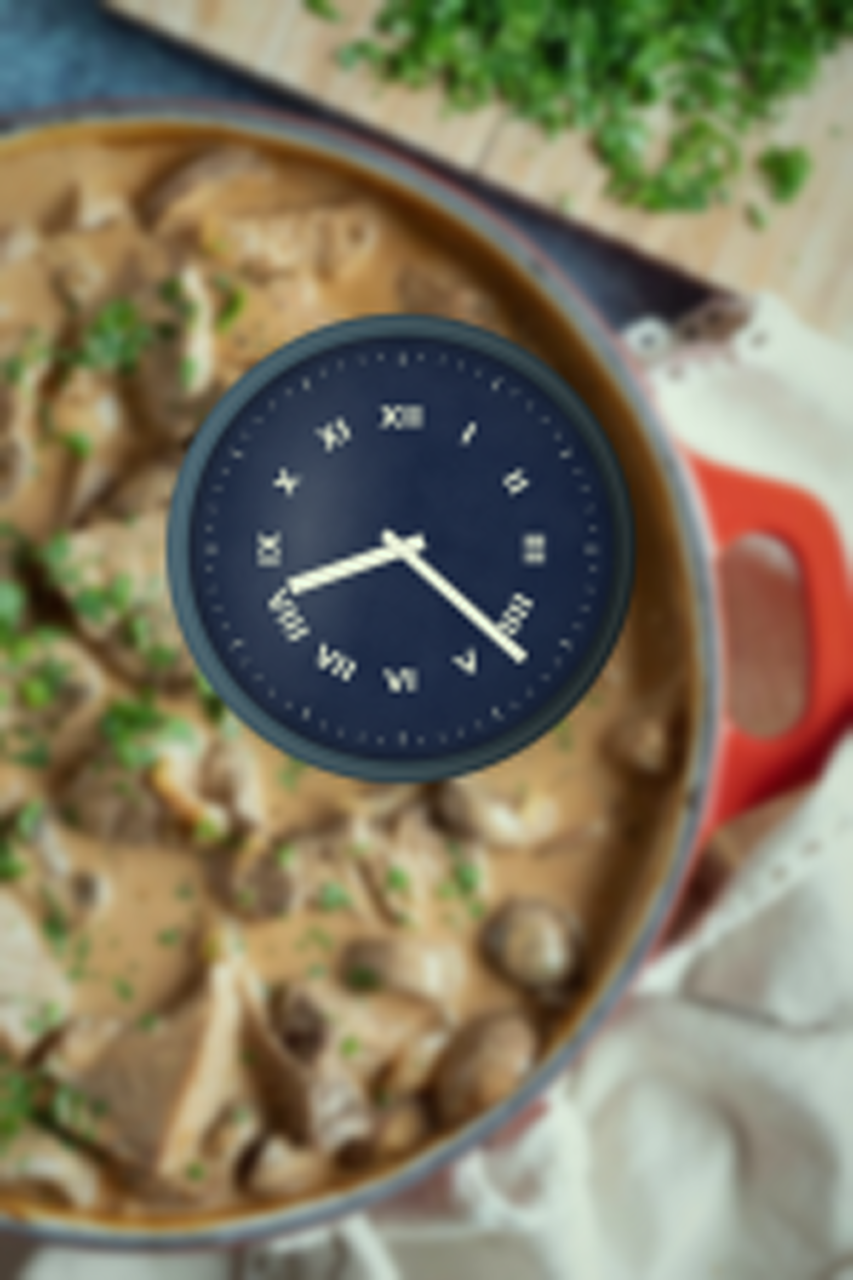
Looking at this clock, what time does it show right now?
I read 8:22
